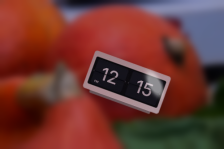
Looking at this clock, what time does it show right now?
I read 12:15
